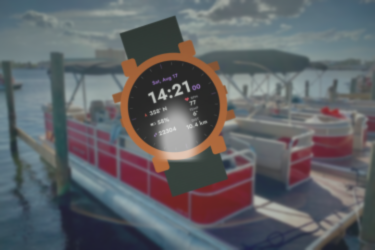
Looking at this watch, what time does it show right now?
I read 14:21
